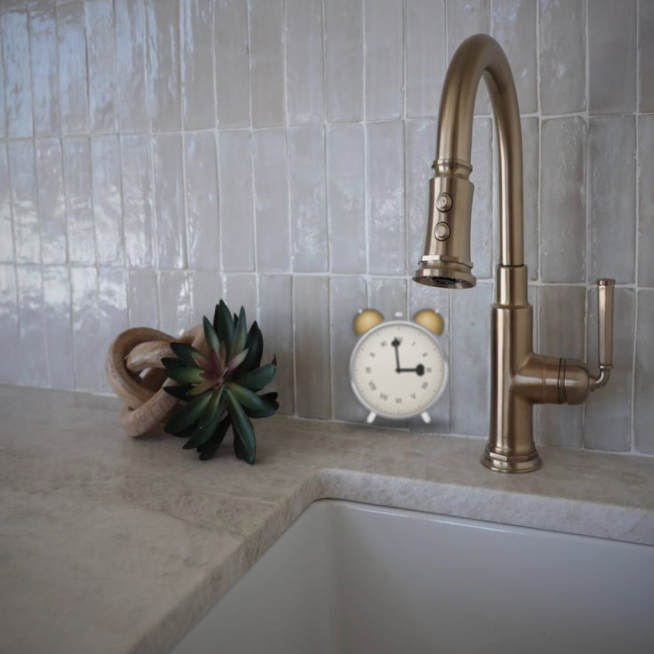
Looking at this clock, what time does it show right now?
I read 2:59
